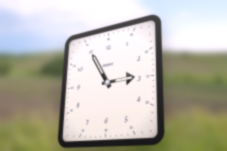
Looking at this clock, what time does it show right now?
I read 2:55
